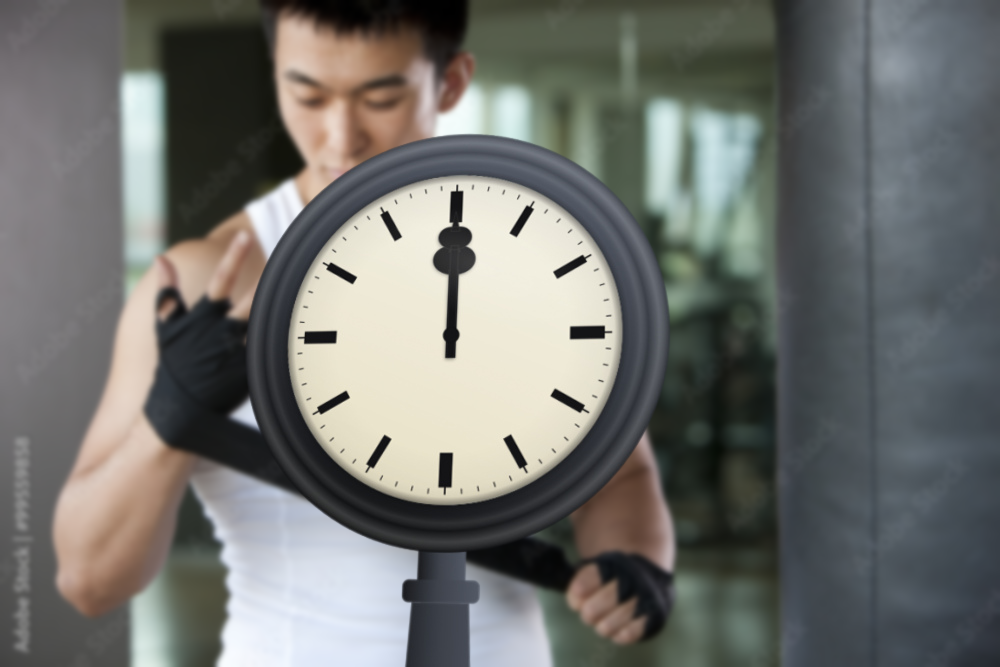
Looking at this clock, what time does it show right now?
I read 12:00
